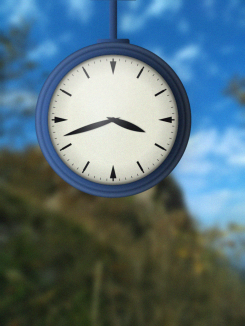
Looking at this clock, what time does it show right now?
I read 3:42
